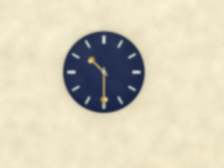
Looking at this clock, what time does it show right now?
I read 10:30
